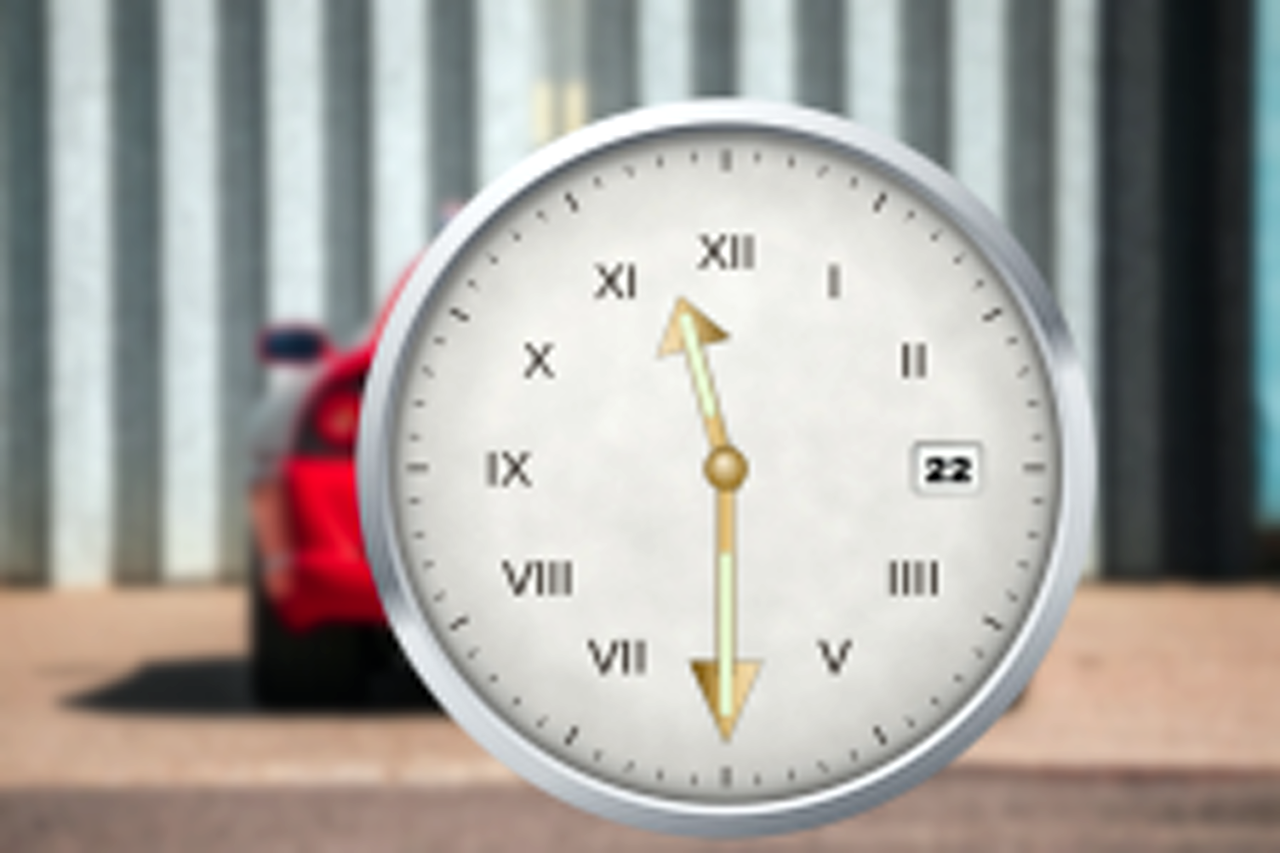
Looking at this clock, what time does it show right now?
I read 11:30
